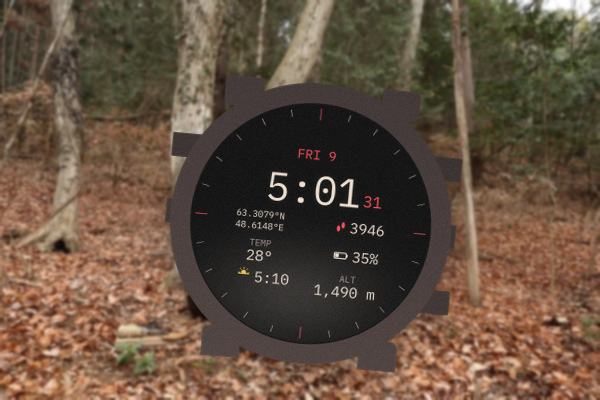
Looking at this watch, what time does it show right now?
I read 5:01:31
